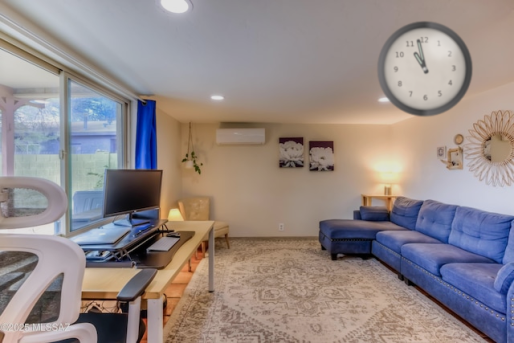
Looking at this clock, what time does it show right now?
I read 10:58
